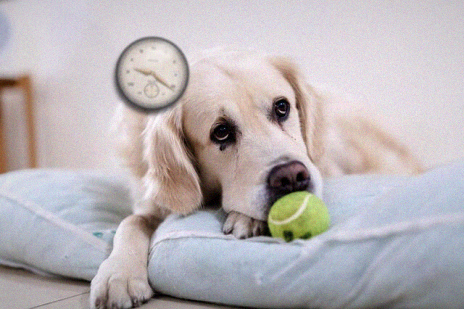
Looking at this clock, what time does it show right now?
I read 9:21
